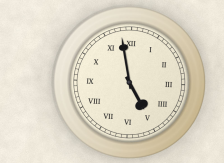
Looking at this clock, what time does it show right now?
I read 4:58
